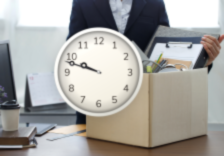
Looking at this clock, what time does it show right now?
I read 9:48
